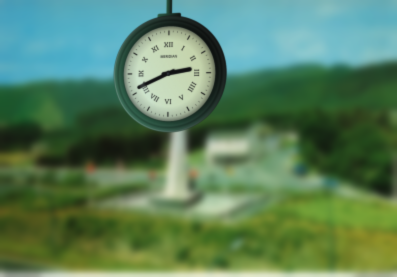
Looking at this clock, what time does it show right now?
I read 2:41
